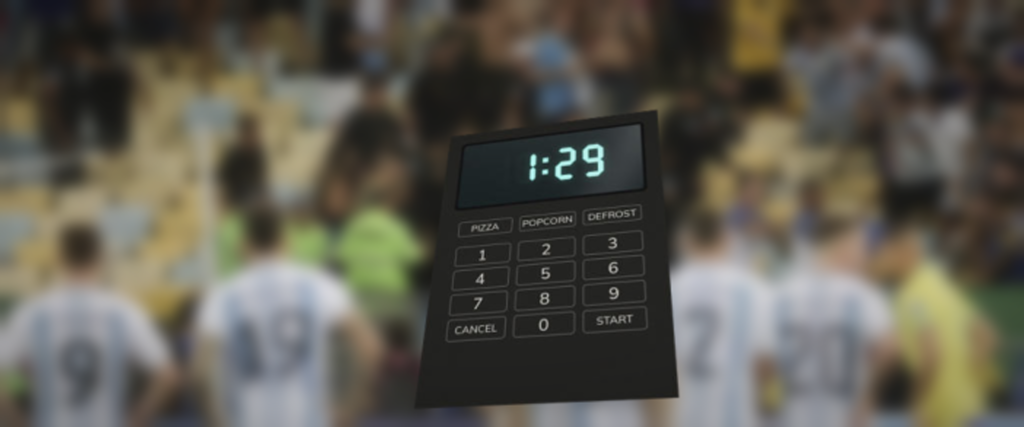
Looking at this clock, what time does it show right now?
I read 1:29
